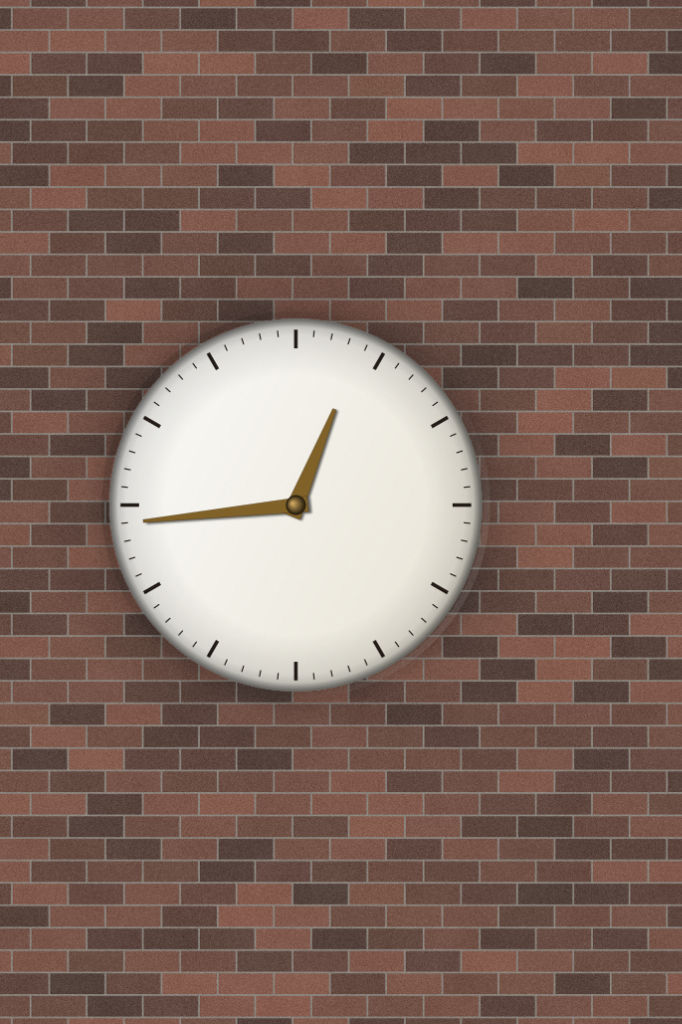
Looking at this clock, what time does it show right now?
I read 12:44
